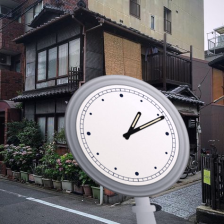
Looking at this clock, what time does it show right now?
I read 1:11
